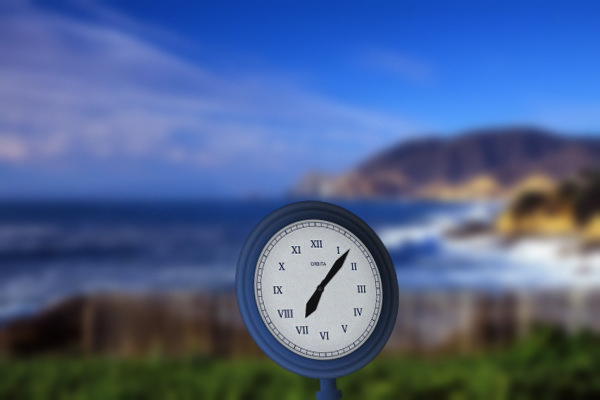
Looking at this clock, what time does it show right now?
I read 7:07
